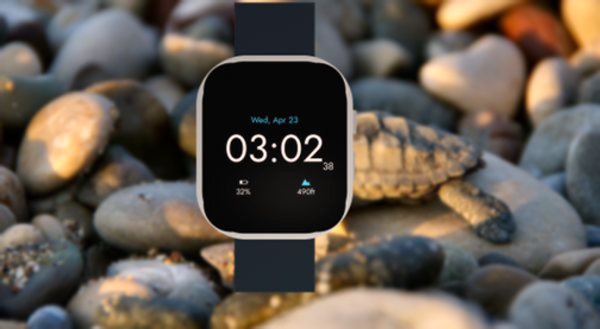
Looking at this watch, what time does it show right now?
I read 3:02:38
